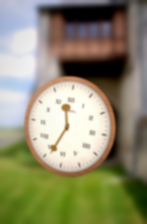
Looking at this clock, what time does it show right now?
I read 11:34
